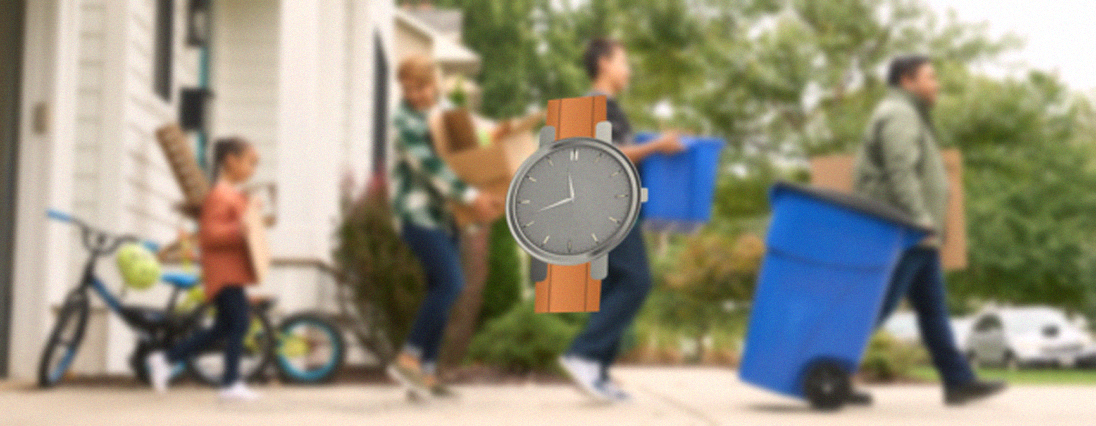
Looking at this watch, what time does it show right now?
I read 11:42
